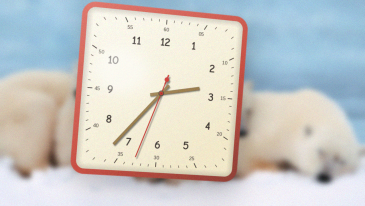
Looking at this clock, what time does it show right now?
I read 2:36:33
